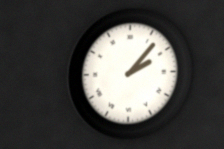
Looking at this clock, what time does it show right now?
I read 2:07
